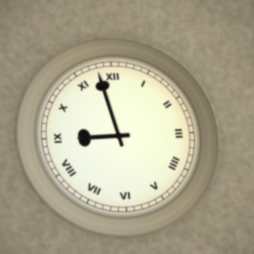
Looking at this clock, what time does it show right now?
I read 8:58
